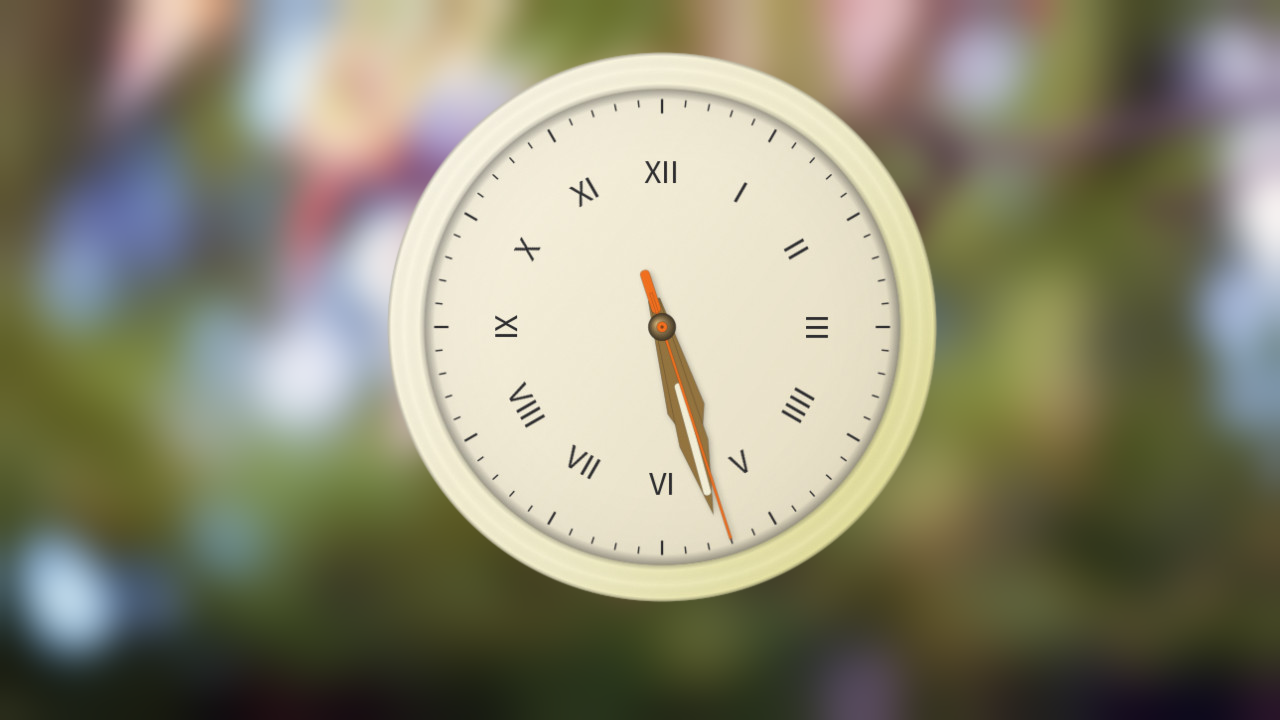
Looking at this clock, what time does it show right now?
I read 5:27:27
